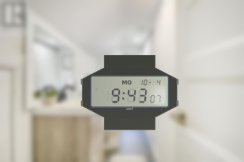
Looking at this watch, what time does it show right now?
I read 9:43:07
